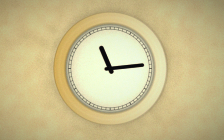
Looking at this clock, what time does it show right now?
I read 11:14
